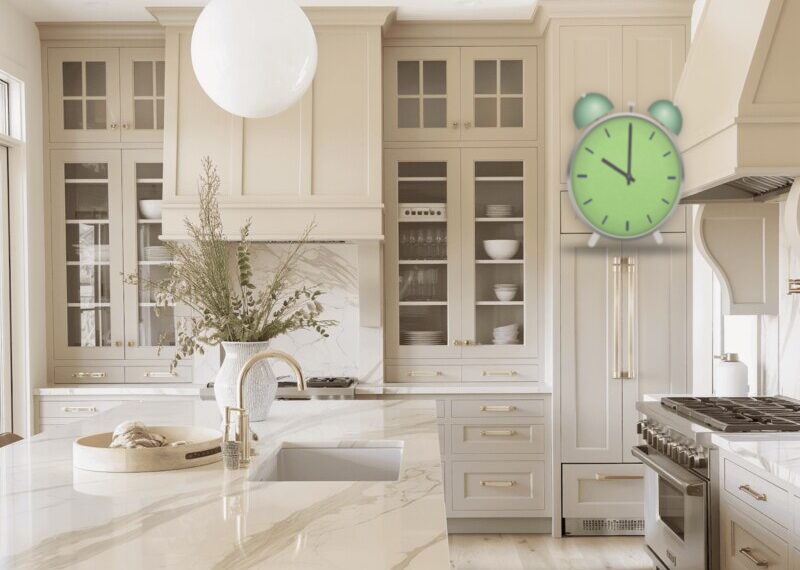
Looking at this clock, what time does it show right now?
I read 10:00
